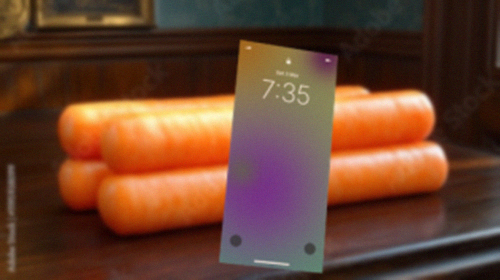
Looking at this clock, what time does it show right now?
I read 7:35
